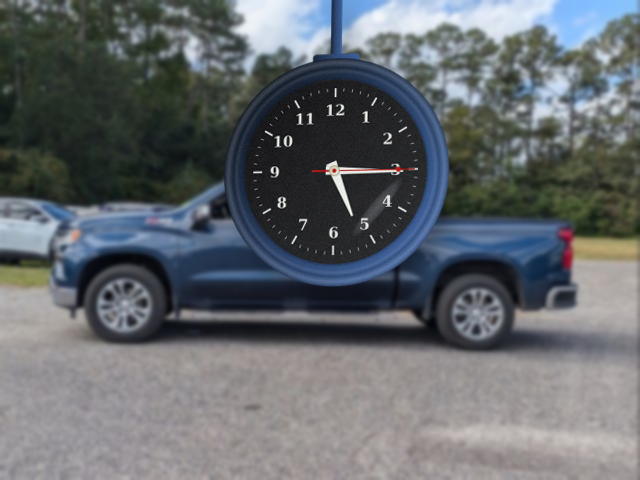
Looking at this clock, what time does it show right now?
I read 5:15:15
